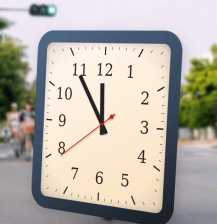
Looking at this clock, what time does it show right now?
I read 11:54:39
